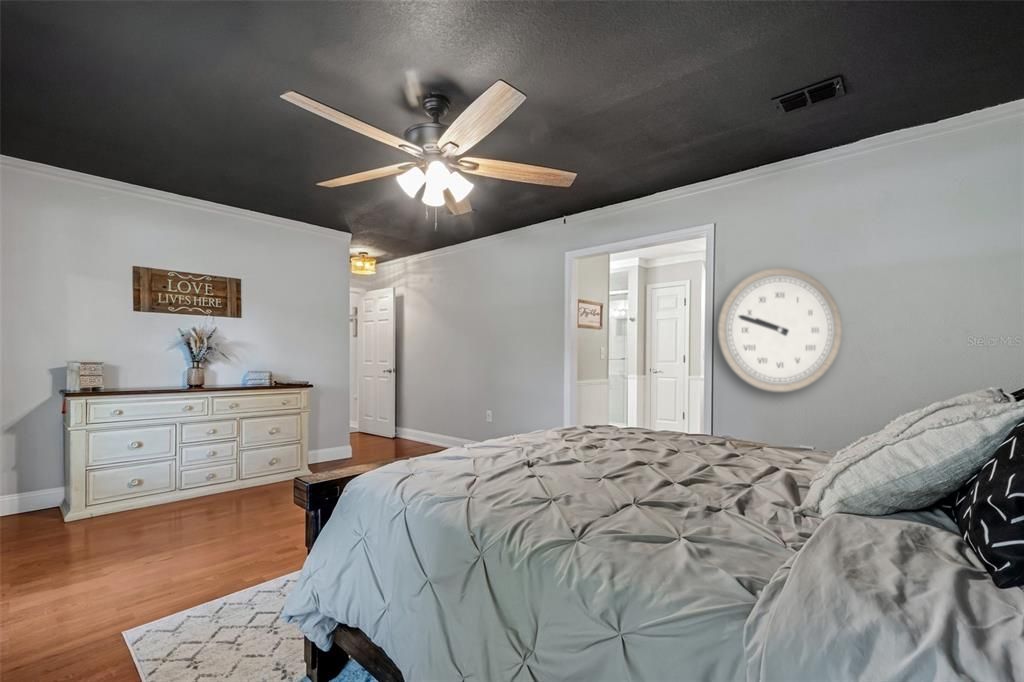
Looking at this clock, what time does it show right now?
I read 9:48
